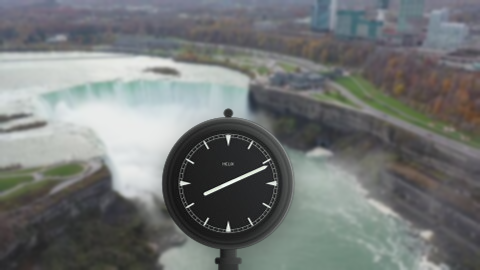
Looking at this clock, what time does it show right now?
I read 8:11
